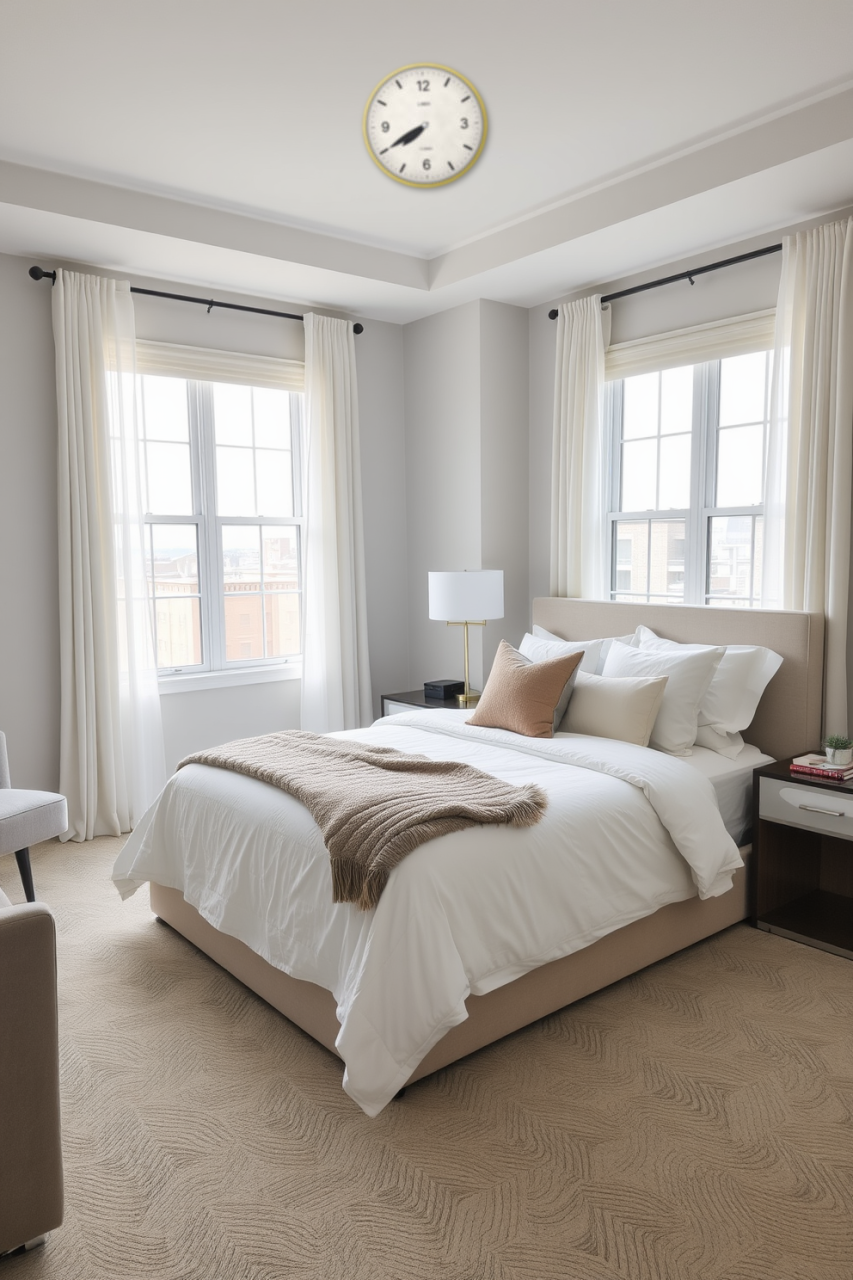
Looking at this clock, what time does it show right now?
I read 7:40
